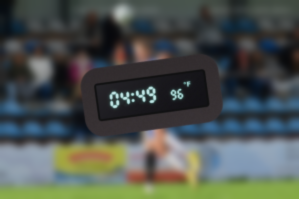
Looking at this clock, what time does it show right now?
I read 4:49
